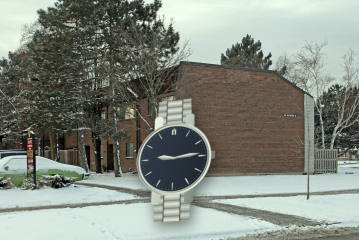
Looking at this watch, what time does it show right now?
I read 9:14
